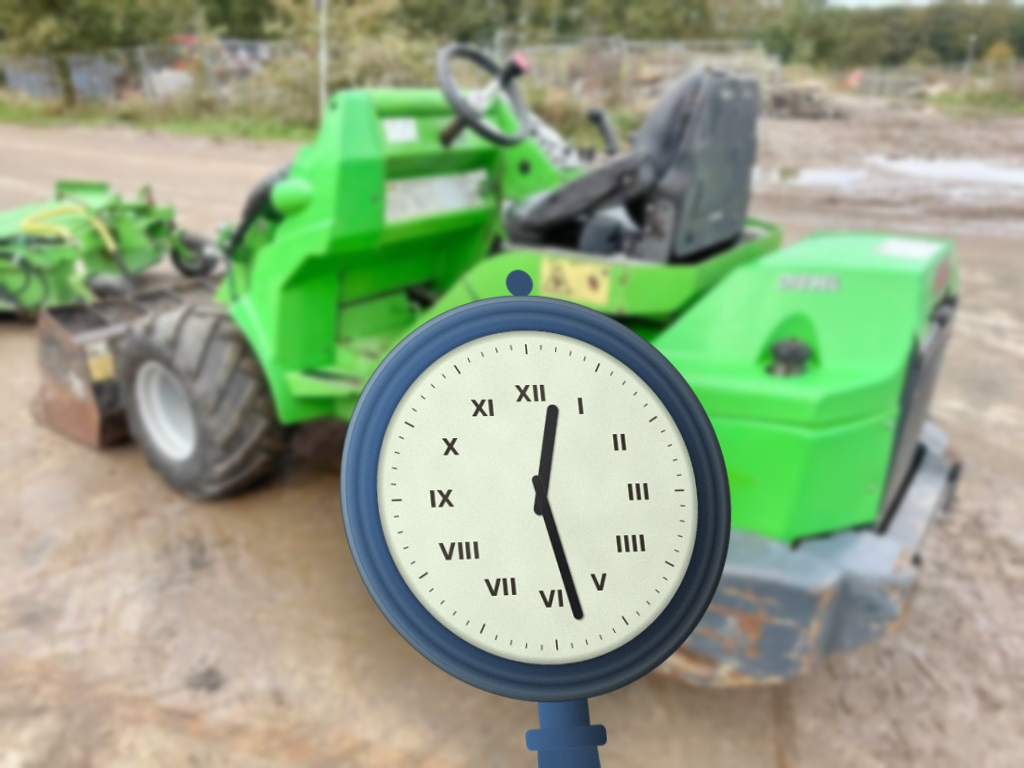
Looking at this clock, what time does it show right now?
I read 12:28
